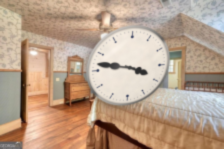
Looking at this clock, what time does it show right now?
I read 3:47
